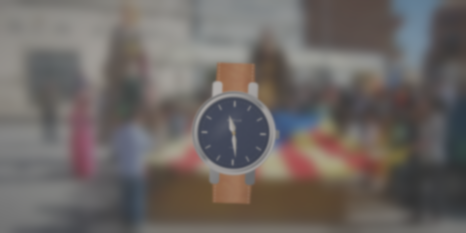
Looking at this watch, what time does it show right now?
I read 11:29
